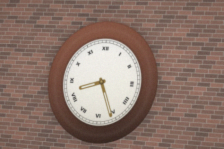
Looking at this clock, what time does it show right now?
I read 8:26
